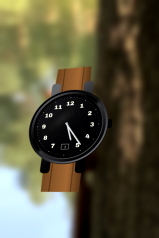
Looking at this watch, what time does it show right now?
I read 5:24
